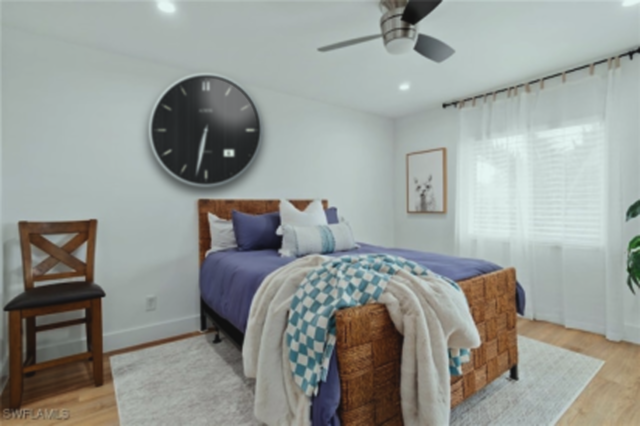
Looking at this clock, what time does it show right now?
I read 6:32
